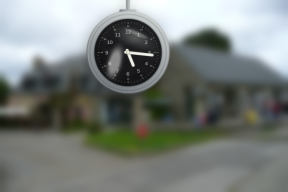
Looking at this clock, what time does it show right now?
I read 5:16
